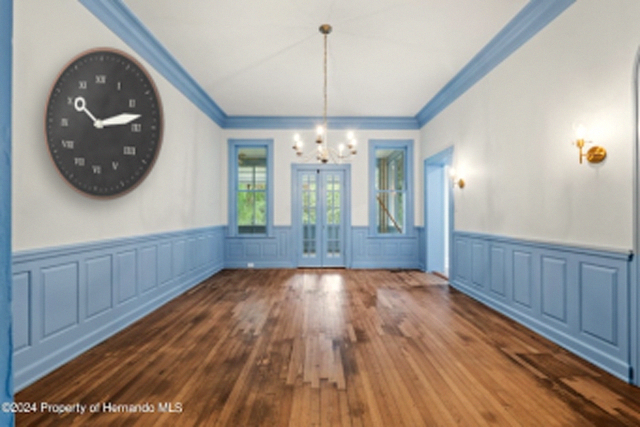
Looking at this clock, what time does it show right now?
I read 10:13
